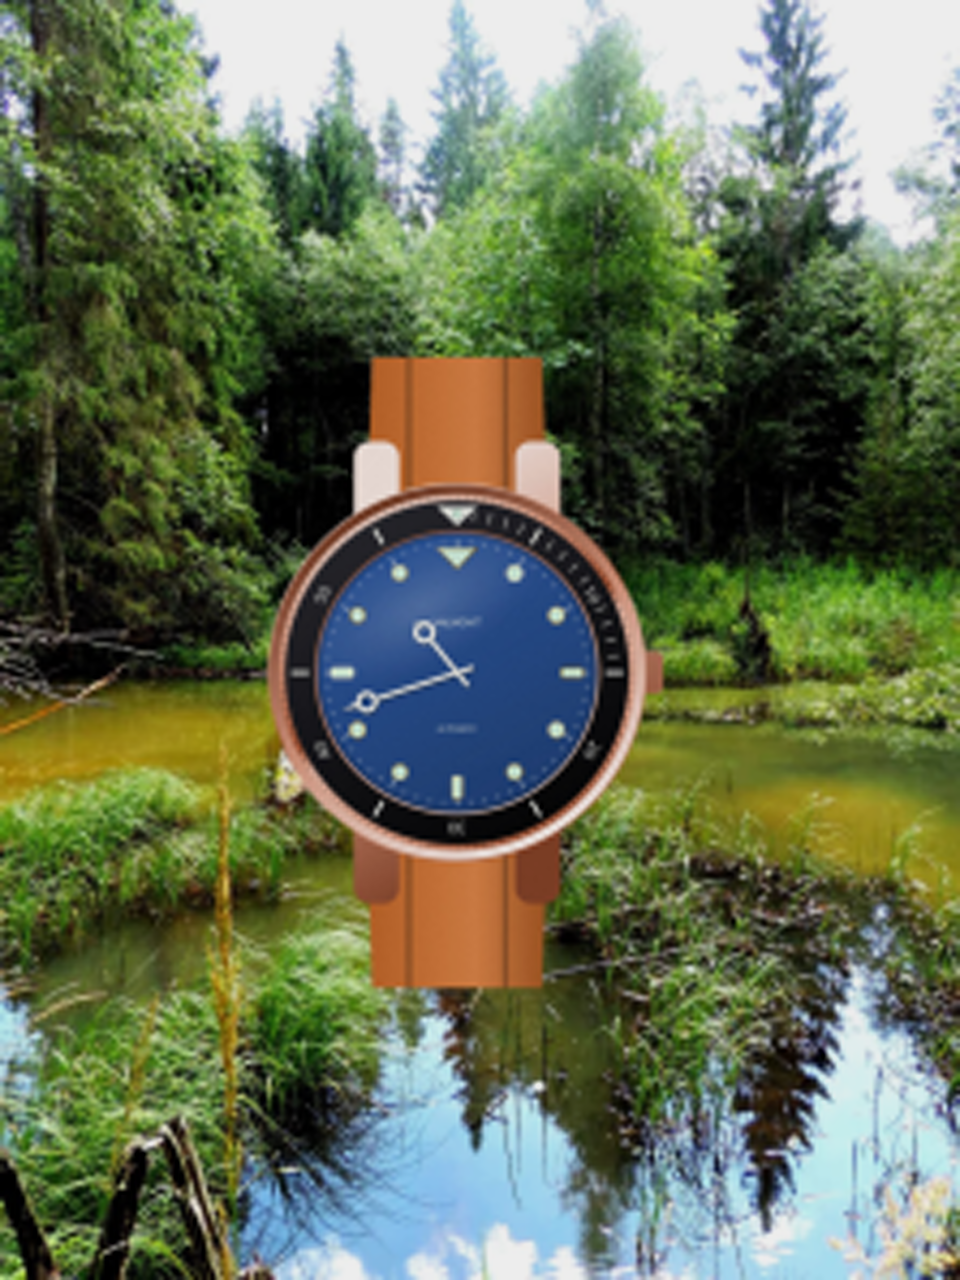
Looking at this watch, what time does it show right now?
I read 10:42
